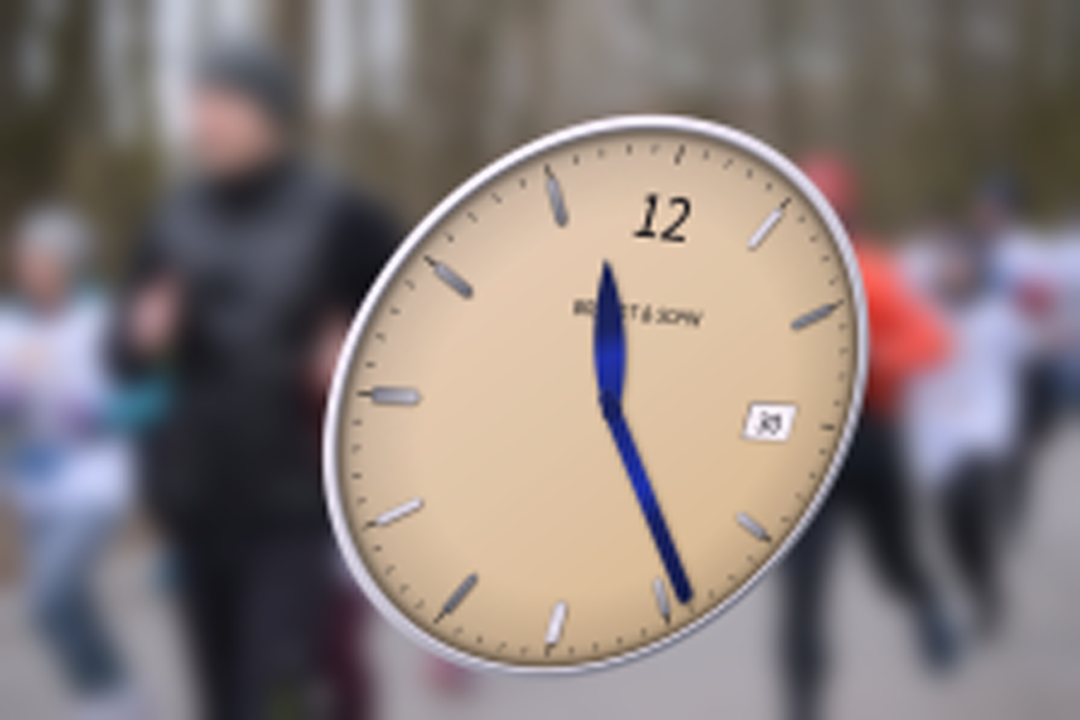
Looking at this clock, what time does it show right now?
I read 11:24
